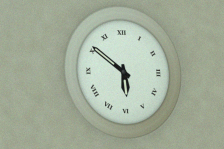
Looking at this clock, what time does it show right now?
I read 5:51
